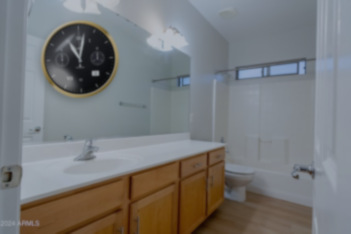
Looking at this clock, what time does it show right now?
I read 11:02
